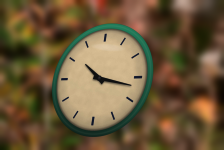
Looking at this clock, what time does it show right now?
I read 10:17
